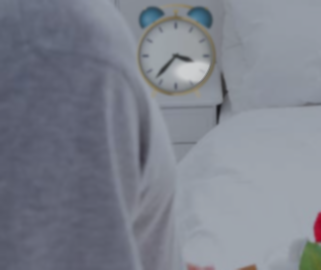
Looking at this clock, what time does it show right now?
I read 3:37
